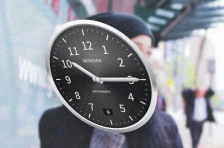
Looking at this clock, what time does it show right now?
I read 10:15
